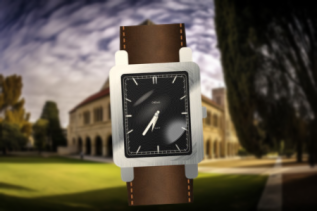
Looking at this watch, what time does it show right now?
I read 6:36
